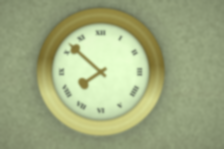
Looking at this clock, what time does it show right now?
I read 7:52
